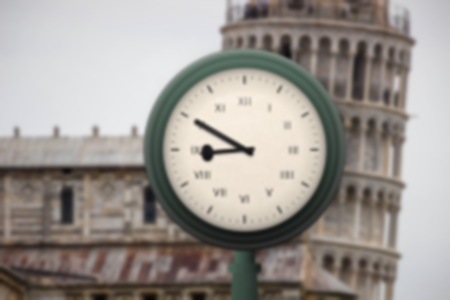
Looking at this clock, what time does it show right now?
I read 8:50
